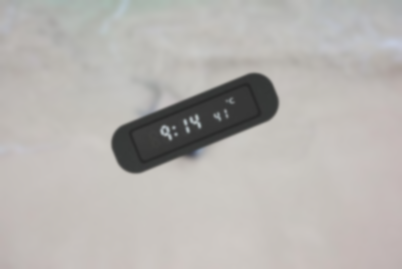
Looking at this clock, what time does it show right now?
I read 9:14
